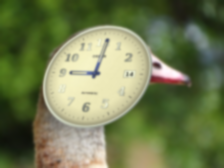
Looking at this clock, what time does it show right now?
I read 9:01
